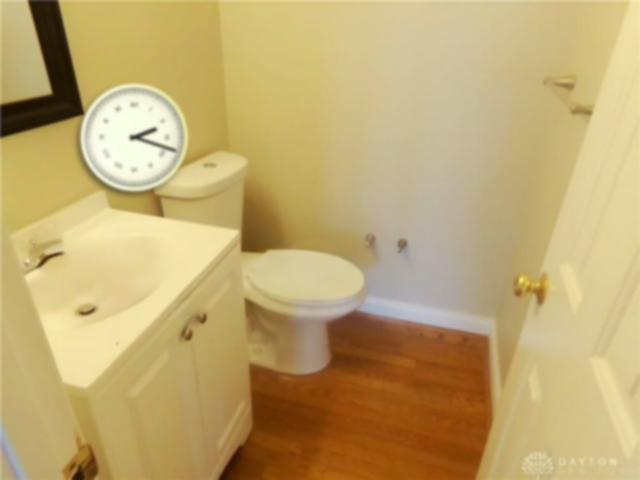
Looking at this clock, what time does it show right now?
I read 2:18
